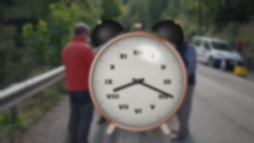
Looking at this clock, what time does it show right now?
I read 8:19
